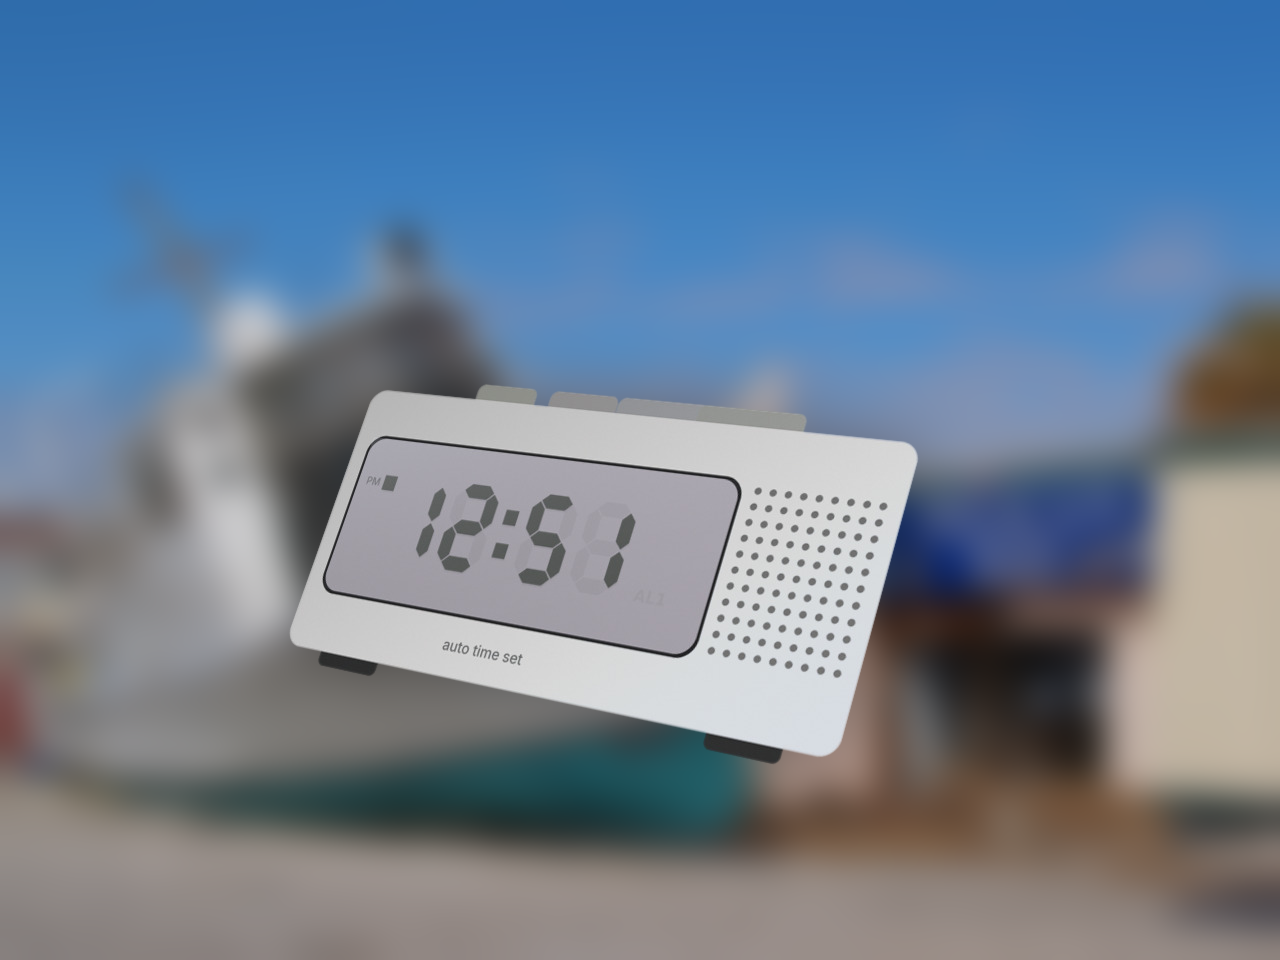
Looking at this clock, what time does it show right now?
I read 12:51
